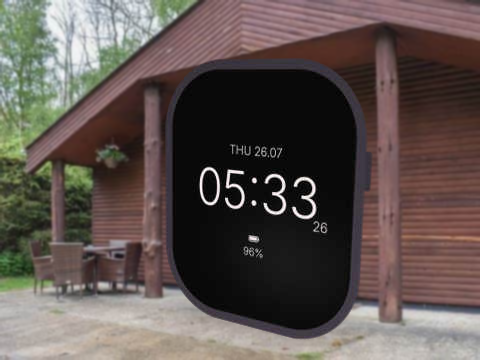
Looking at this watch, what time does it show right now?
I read 5:33:26
